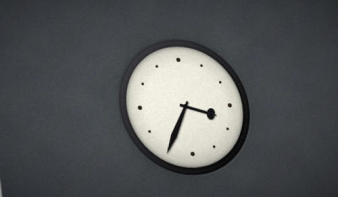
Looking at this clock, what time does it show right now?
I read 3:35
